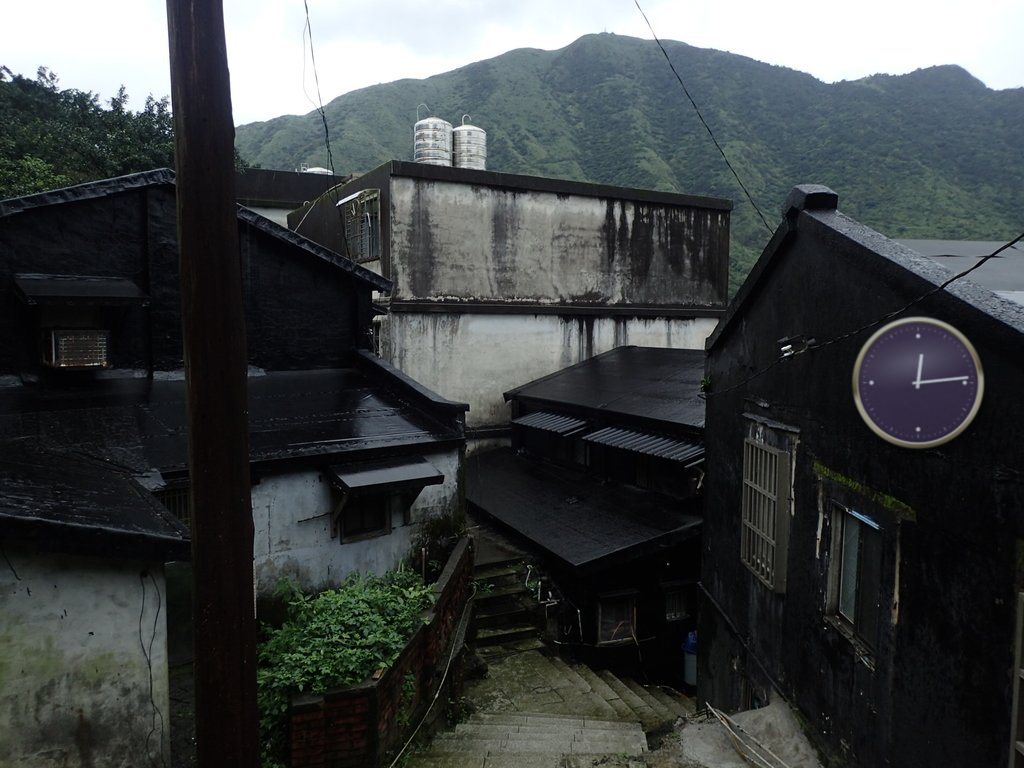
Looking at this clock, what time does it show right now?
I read 12:14
